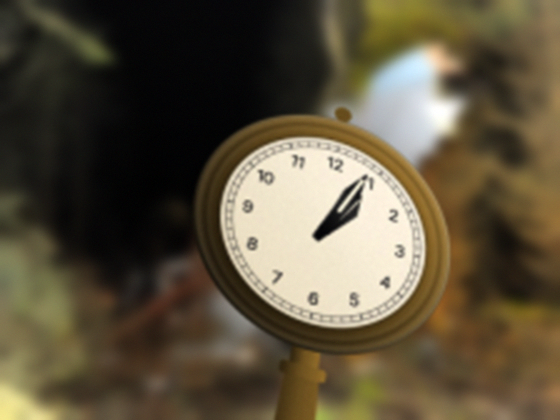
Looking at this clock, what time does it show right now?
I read 1:04
